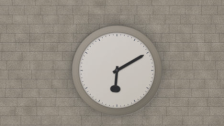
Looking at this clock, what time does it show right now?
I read 6:10
